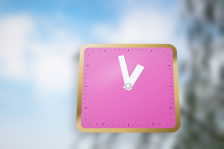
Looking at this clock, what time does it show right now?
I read 12:58
